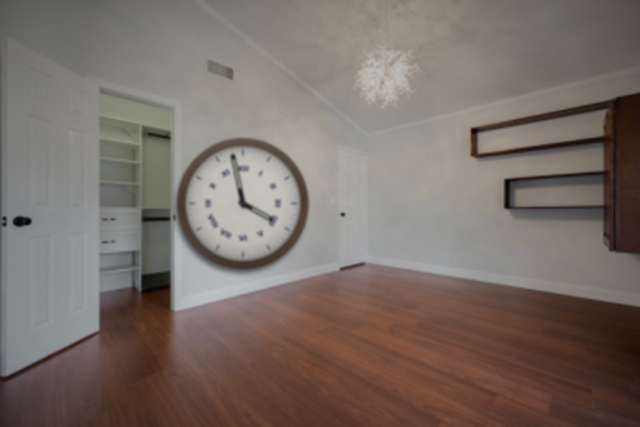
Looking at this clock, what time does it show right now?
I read 3:58
